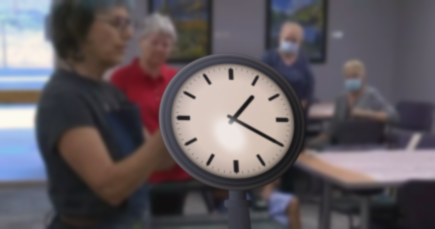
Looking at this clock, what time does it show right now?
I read 1:20
